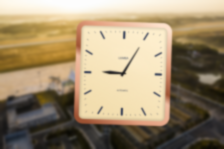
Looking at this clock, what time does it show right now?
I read 9:05
